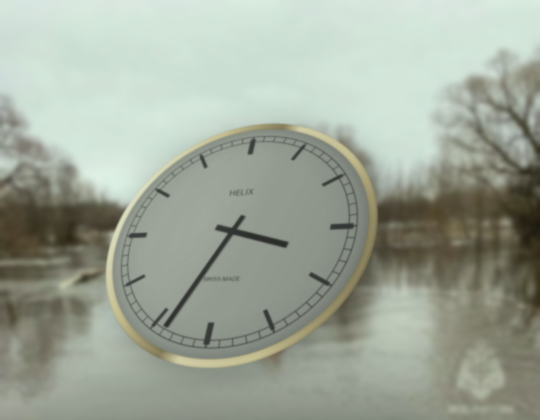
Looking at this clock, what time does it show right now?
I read 3:34
